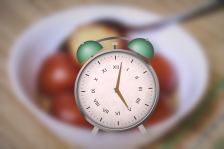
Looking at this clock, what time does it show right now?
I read 5:02
